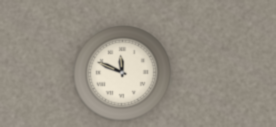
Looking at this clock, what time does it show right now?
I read 11:49
